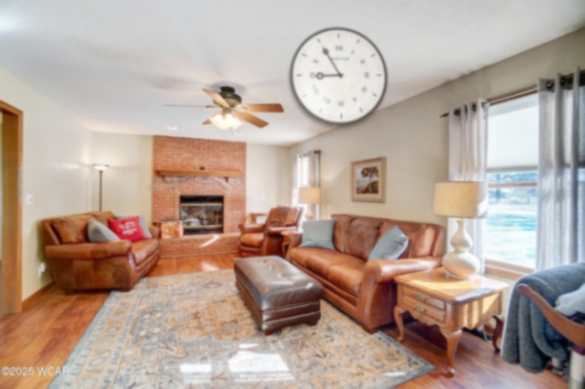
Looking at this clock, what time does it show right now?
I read 8:55
